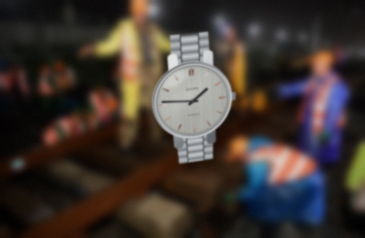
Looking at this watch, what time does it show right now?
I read 1:46
